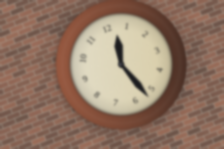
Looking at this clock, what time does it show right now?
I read 12:27
